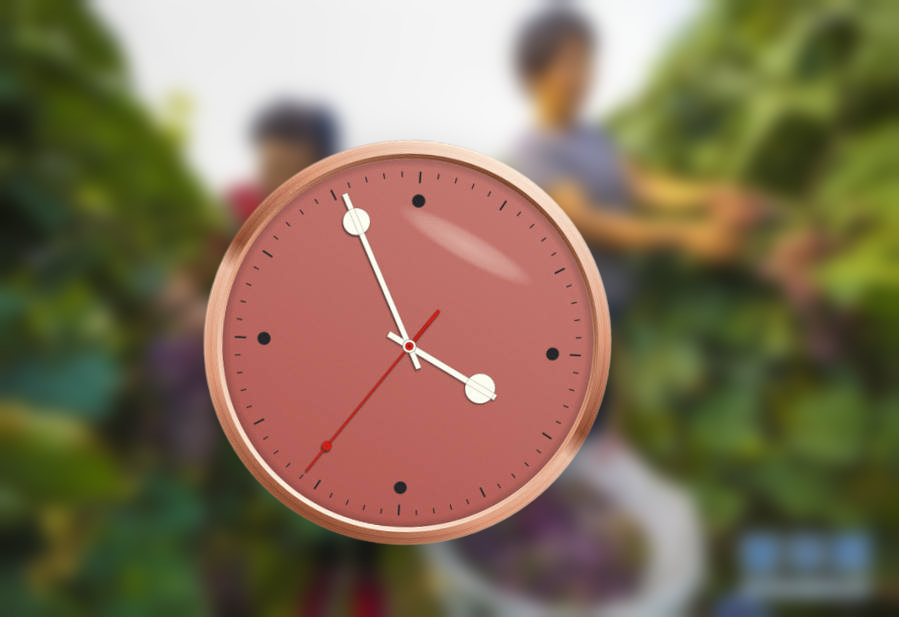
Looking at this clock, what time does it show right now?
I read 3:55:36
